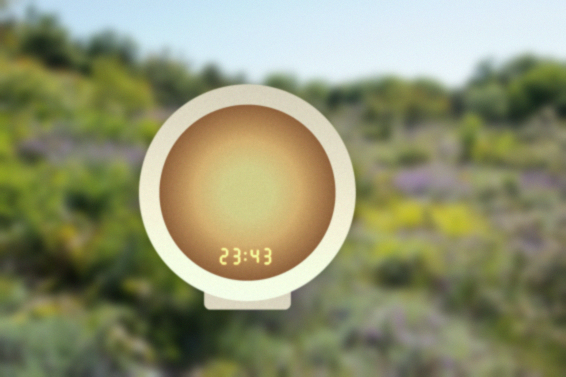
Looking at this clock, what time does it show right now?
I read 23:43
